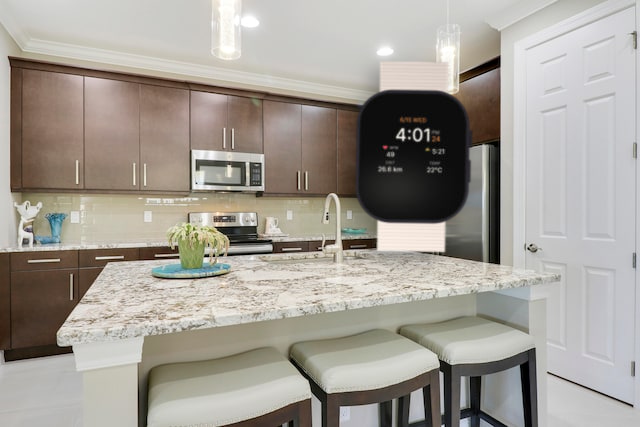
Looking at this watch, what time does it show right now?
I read 4:01
